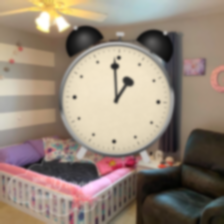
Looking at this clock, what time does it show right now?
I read 12:59
